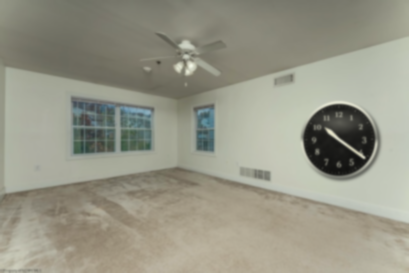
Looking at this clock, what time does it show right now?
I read 10:21
